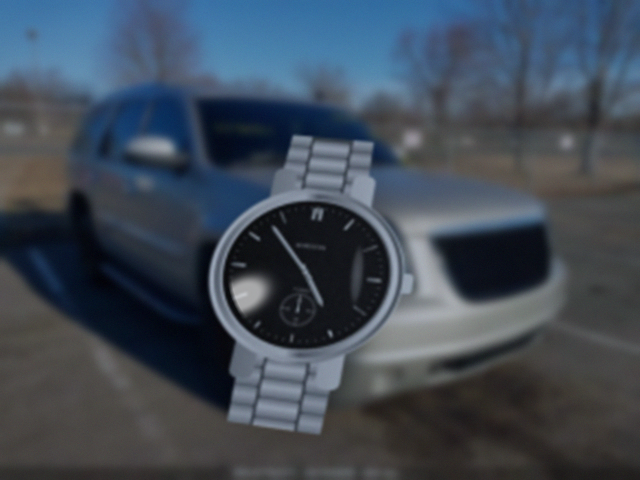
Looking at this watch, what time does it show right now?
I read 4:53
